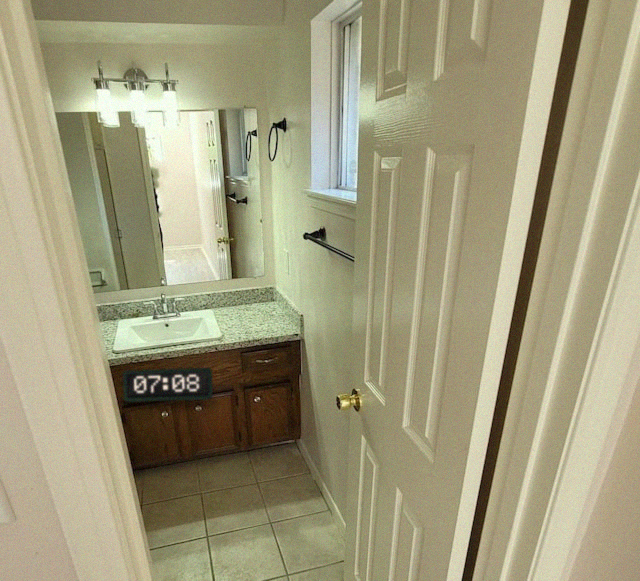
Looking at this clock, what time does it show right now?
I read 7:08
